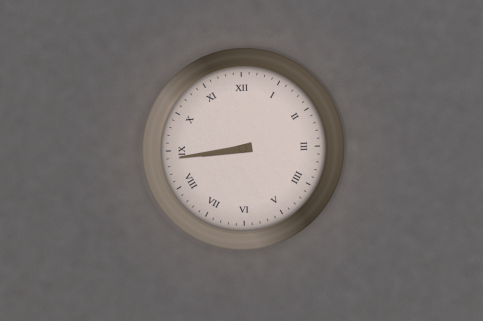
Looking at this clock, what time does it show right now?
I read 8:44
